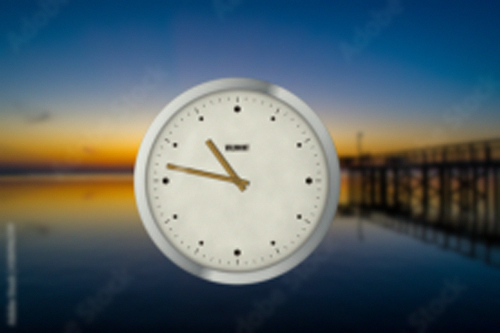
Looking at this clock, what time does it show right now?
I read 10:47
